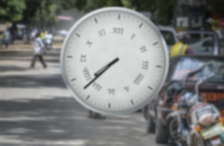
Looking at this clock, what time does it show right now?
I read 7:37
